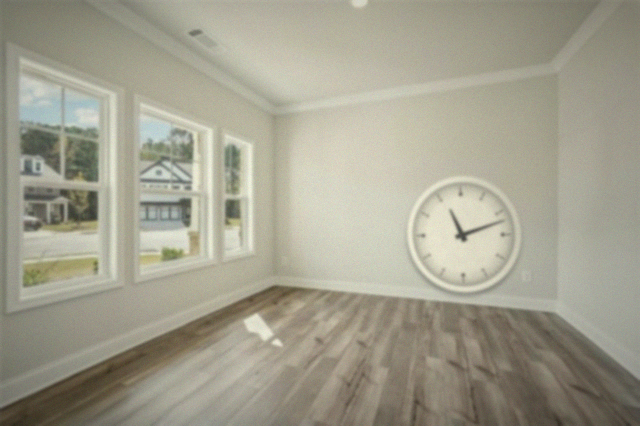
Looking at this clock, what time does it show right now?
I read 11:12
